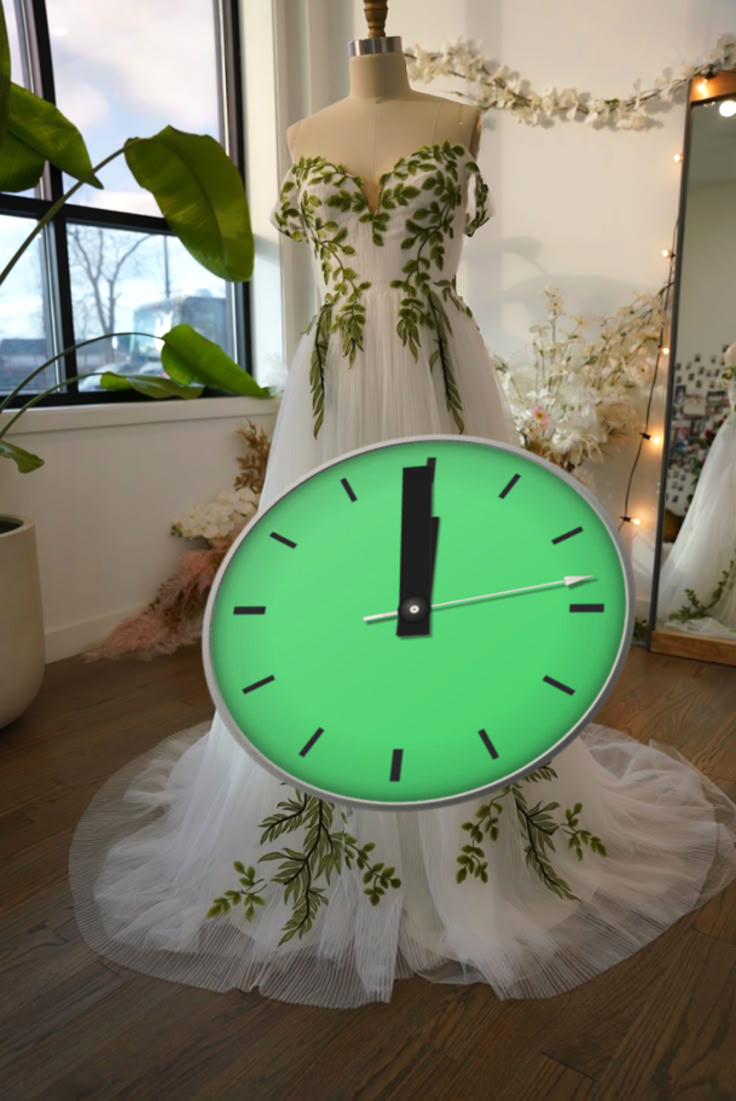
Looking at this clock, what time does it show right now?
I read 11:59:13
